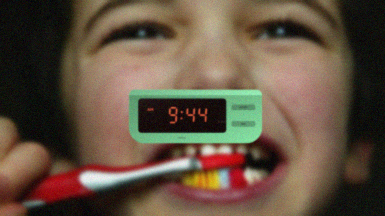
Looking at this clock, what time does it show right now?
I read 9:44
